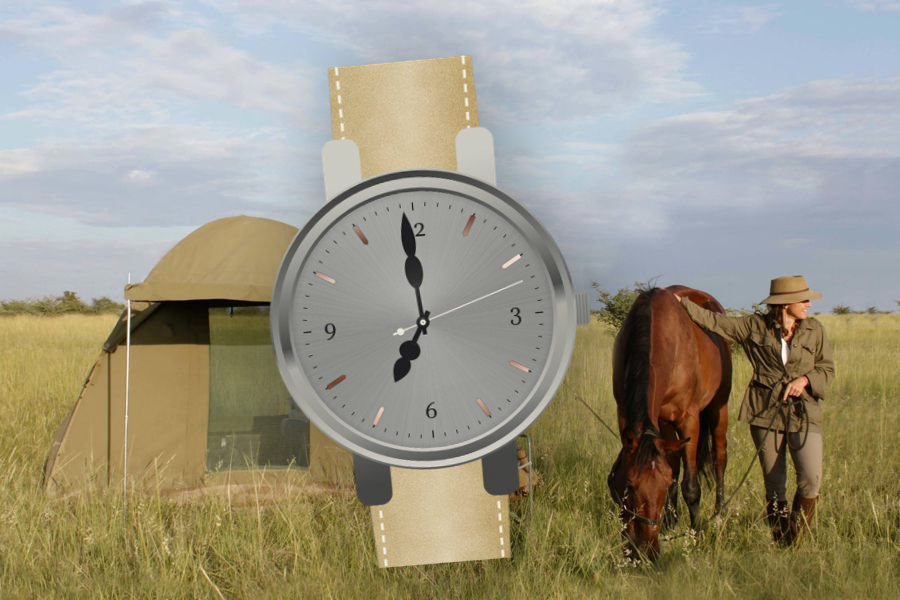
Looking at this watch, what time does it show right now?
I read 6:59:12
